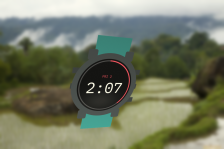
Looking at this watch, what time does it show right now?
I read 2:07
